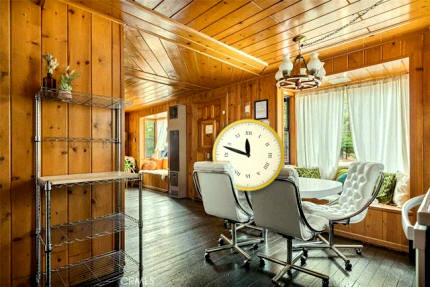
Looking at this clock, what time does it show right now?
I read 11:48
